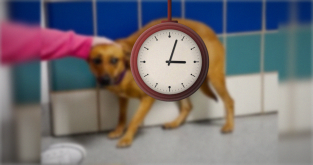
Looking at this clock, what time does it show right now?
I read 3:03
